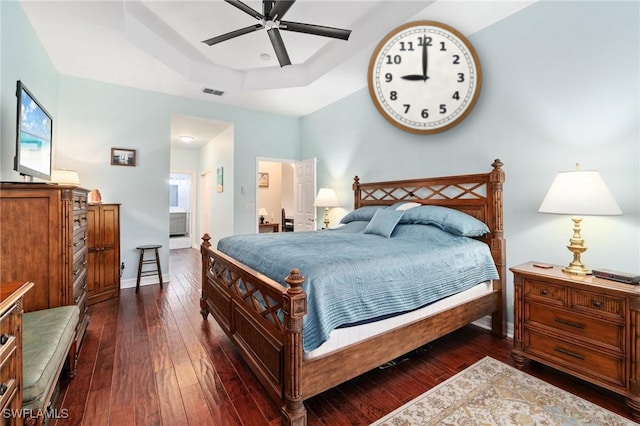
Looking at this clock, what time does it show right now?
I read 9:00
